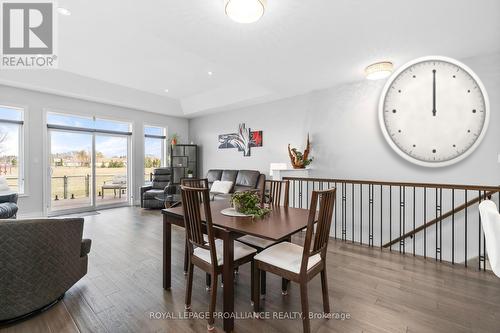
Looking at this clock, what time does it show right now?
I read 12:00
